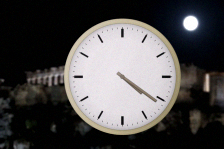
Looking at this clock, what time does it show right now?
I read 4:21
